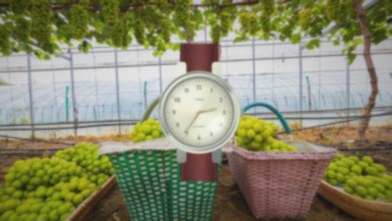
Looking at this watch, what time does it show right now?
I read 2:36
